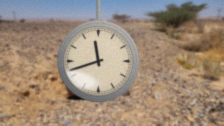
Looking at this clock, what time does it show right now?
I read 11:42
